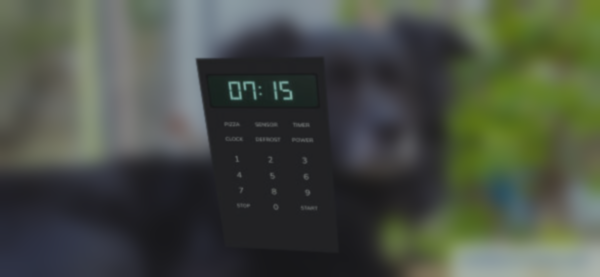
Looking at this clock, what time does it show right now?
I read 7:15
